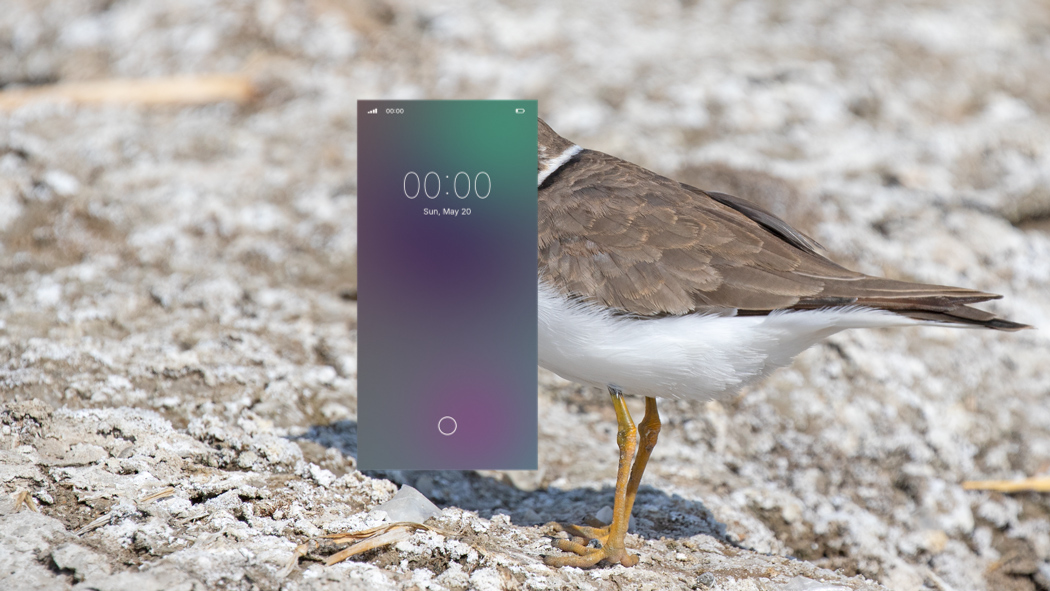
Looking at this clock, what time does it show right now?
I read 0:00
